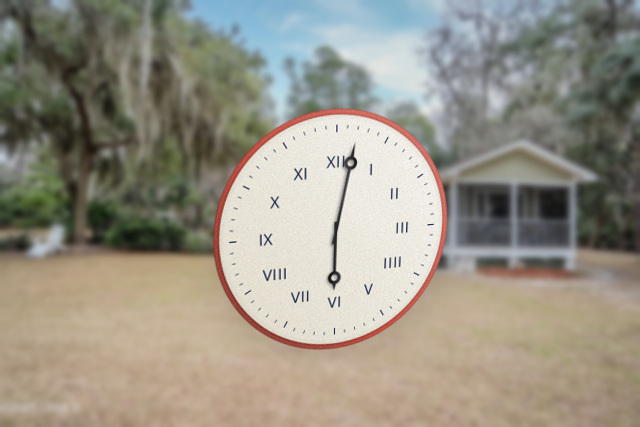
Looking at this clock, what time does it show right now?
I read 6:02
